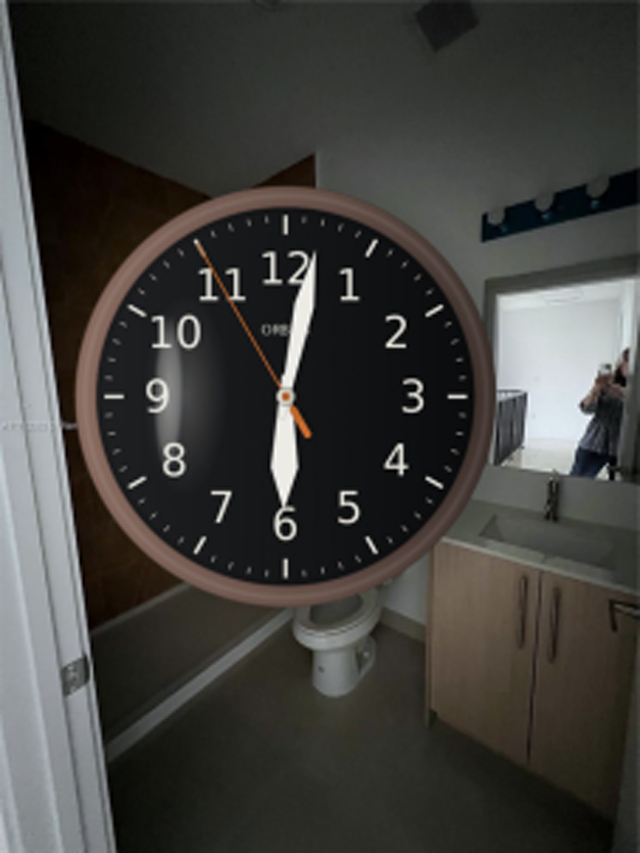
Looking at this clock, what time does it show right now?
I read 6:01:55
